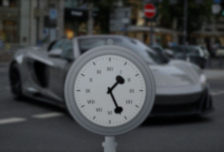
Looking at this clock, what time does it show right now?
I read 1:26
